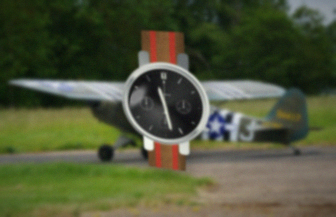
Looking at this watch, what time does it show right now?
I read 11:28
